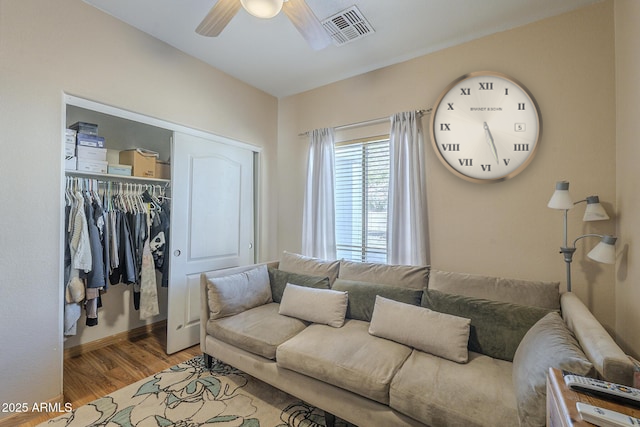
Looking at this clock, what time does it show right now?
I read 5:27
